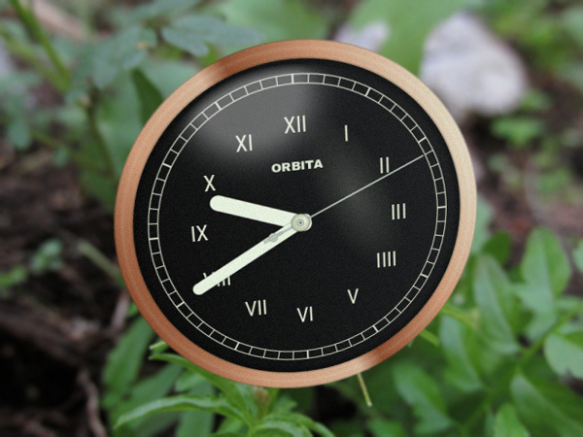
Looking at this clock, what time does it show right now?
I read 9:40:11
